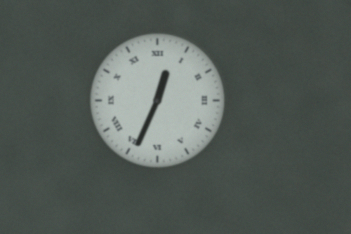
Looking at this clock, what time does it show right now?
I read 12:34
